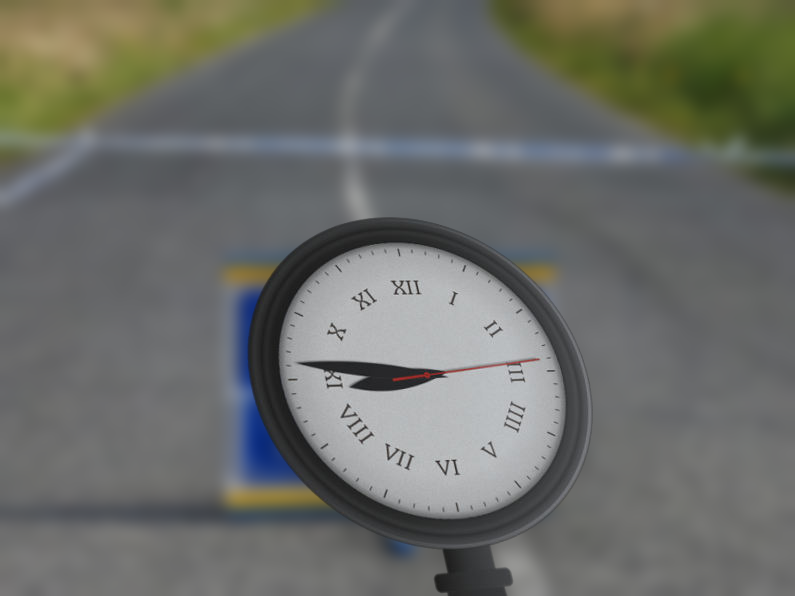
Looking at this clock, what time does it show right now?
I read 8:46:14
